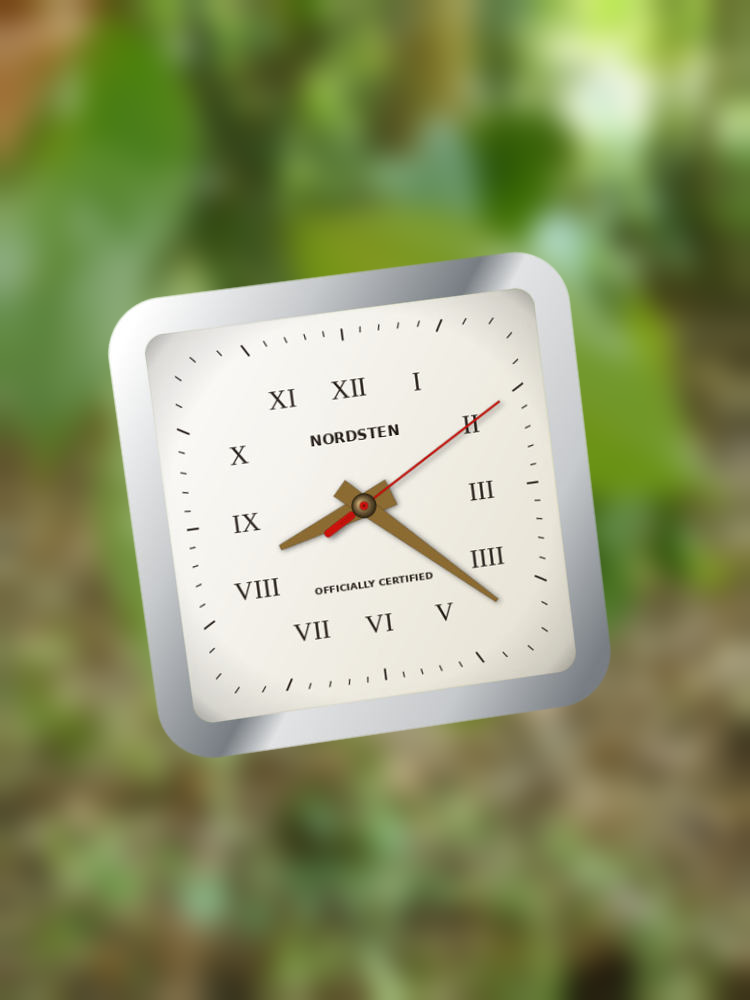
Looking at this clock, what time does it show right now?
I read 8:22:10
